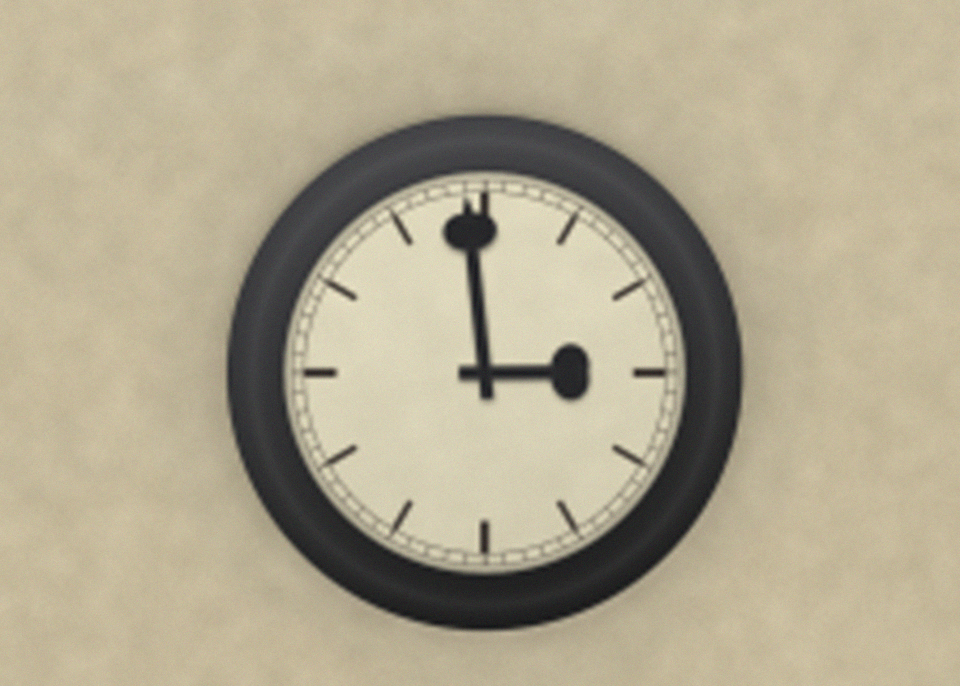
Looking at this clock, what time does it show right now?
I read 2:59
